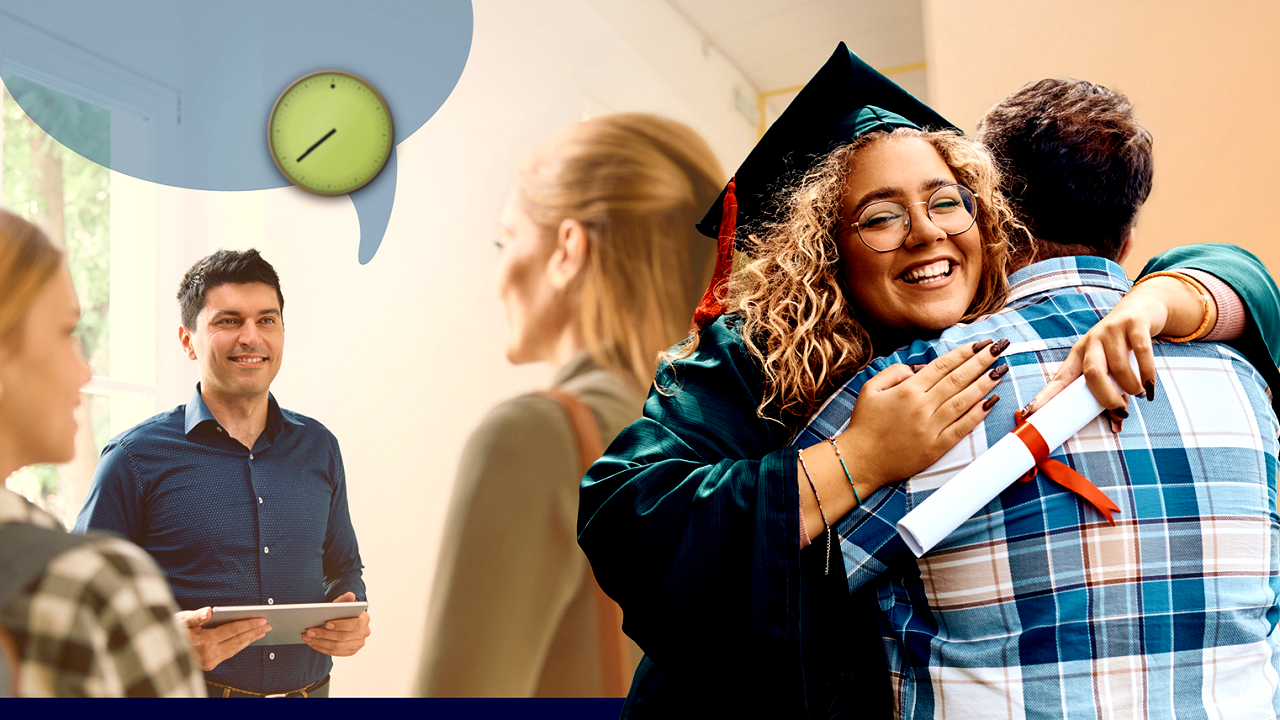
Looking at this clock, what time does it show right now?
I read 7:38
